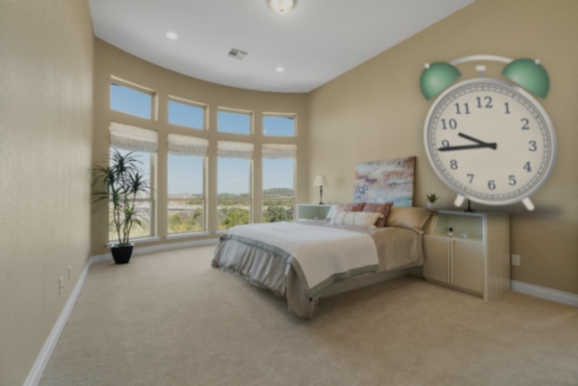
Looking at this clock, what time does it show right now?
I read 9:44
